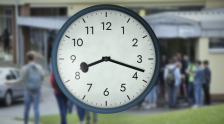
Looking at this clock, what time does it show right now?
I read 8:18
